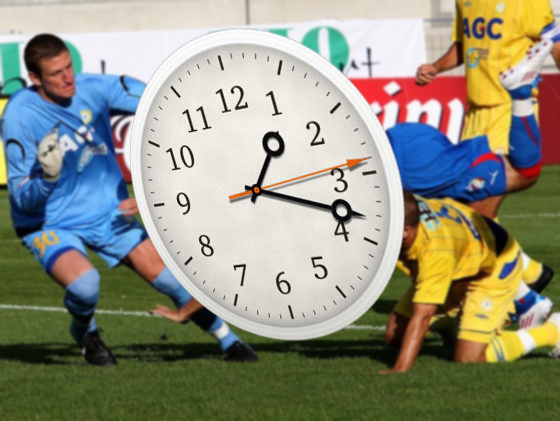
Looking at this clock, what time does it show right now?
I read 1:18:14
